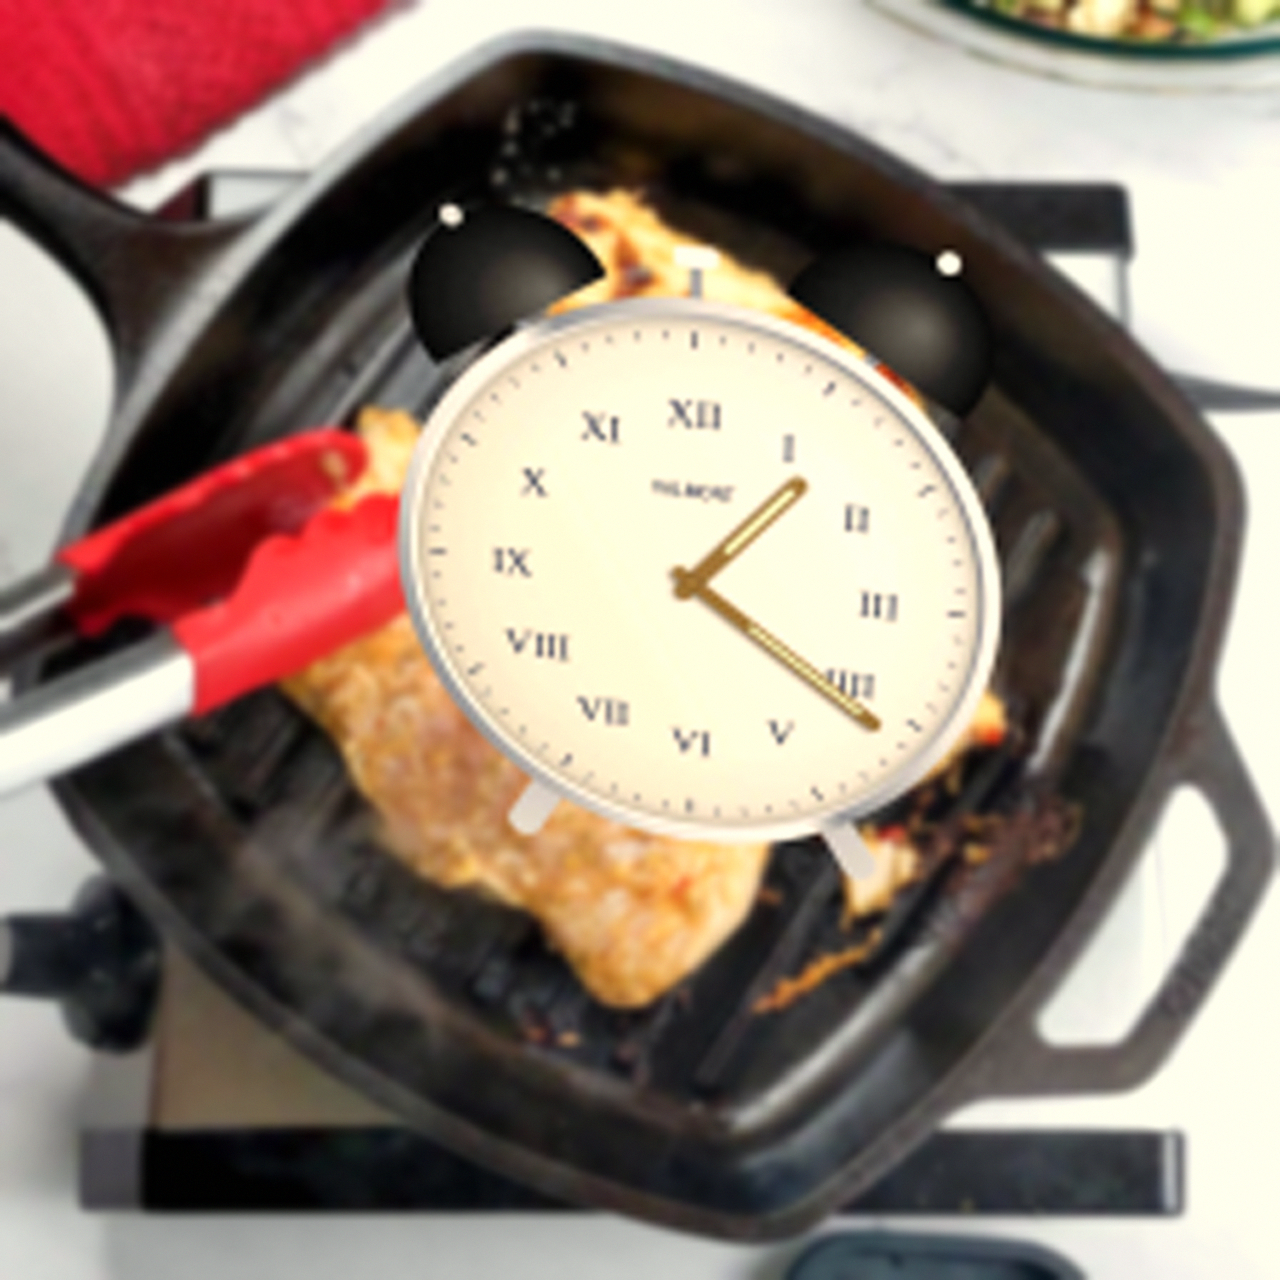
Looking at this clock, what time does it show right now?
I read 1:21
